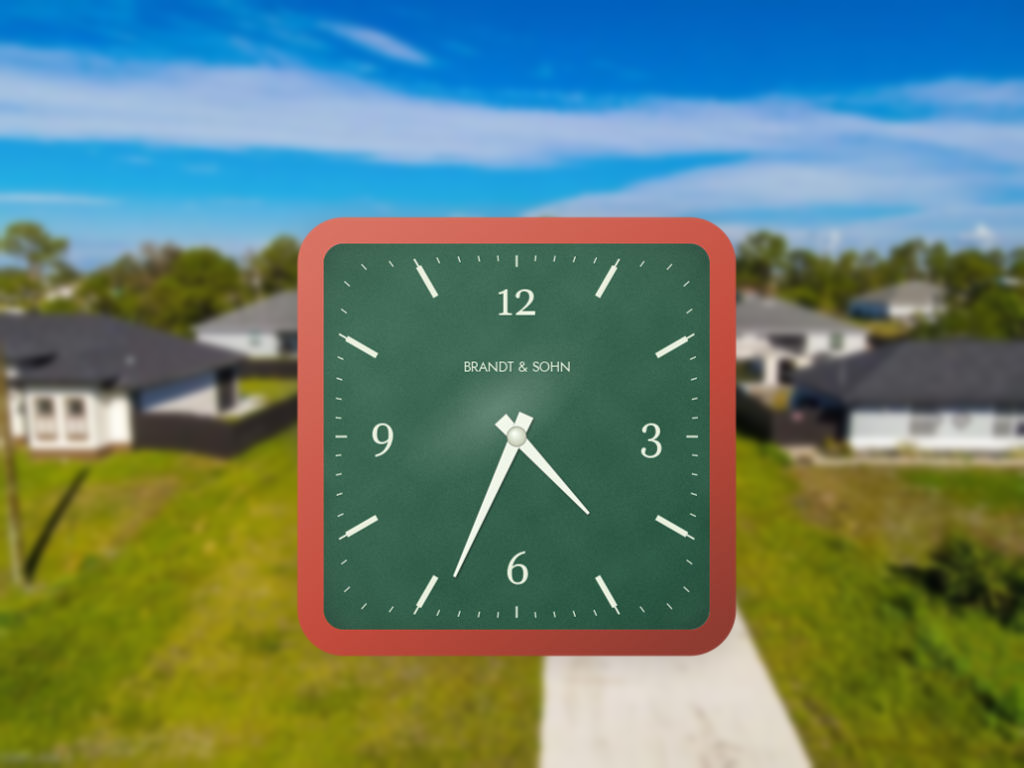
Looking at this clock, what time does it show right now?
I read 4:34
